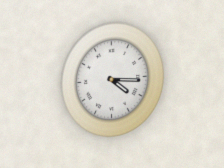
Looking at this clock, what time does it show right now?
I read 4:16
